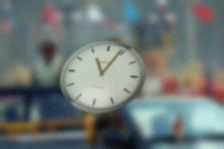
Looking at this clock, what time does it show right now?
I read 11:04
